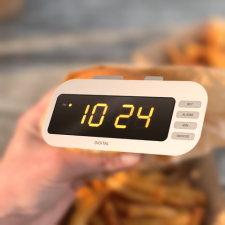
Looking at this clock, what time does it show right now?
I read 10:24
